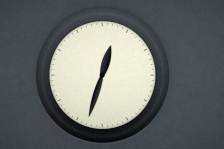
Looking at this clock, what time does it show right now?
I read 12:33
